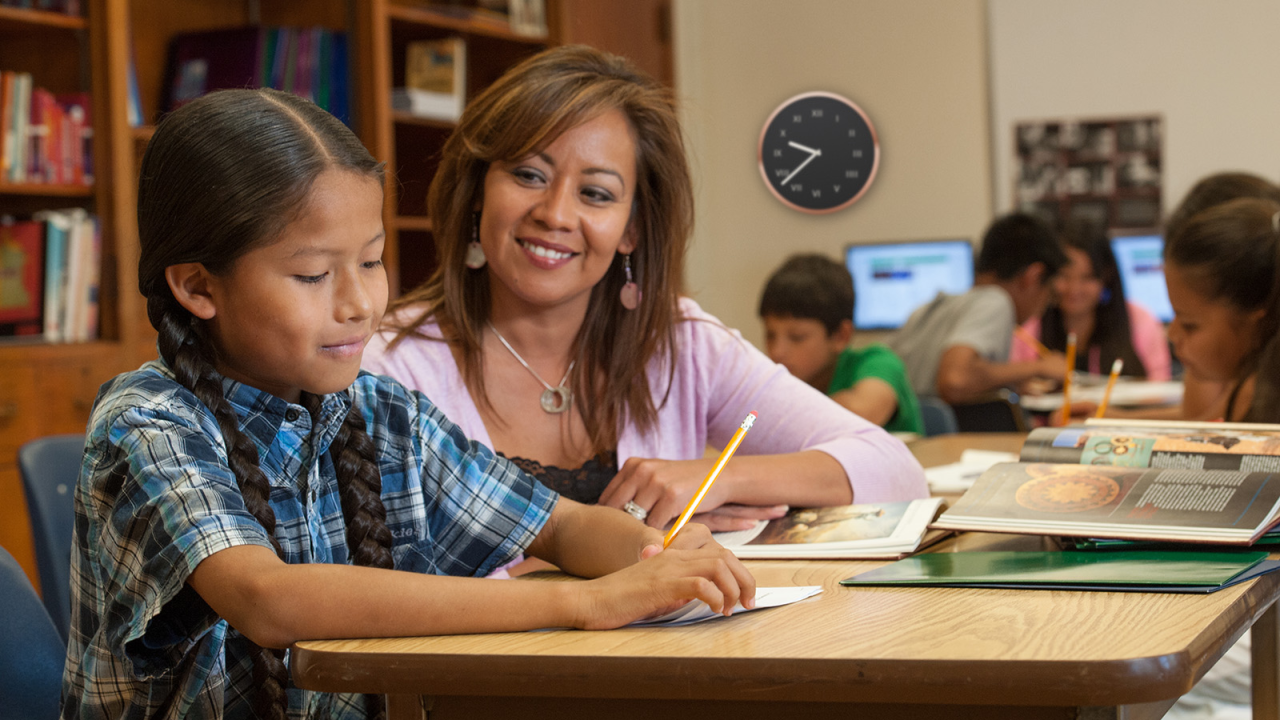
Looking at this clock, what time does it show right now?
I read 9:38
